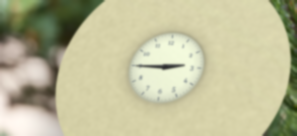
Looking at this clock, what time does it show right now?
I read 2:45
